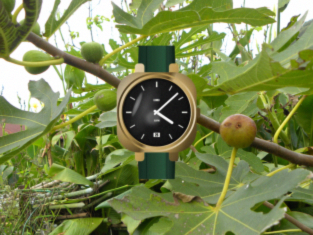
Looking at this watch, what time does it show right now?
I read 4:08
